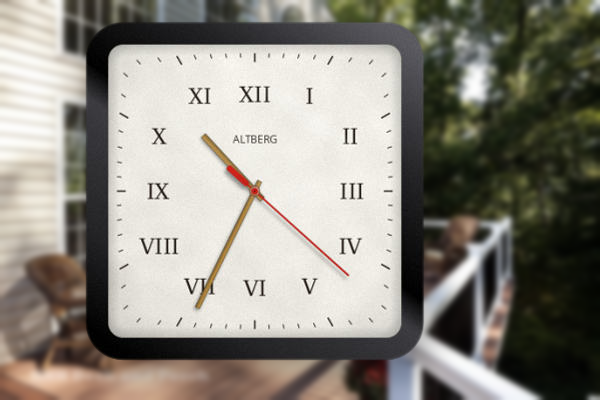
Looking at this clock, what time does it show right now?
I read 10:34:22
